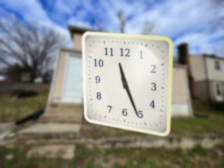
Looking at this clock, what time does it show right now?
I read 11:26
